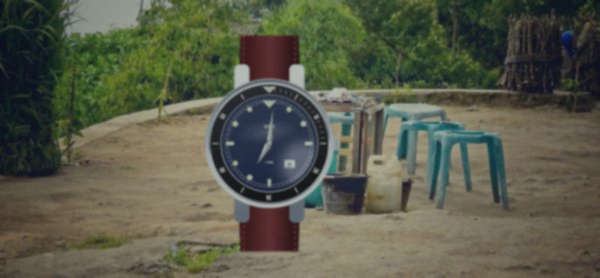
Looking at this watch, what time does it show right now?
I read 7:01
